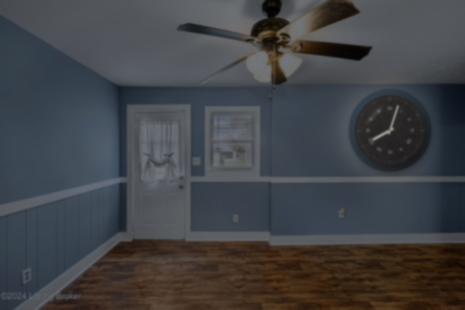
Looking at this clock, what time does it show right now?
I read 8:03
